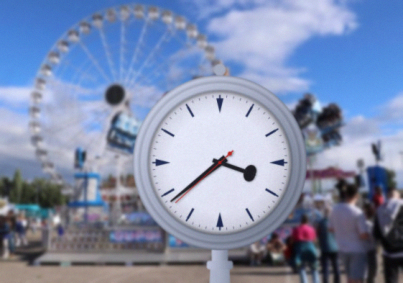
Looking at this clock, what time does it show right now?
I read 3:38:38
